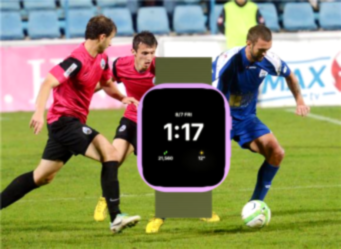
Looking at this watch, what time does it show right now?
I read 1:17
